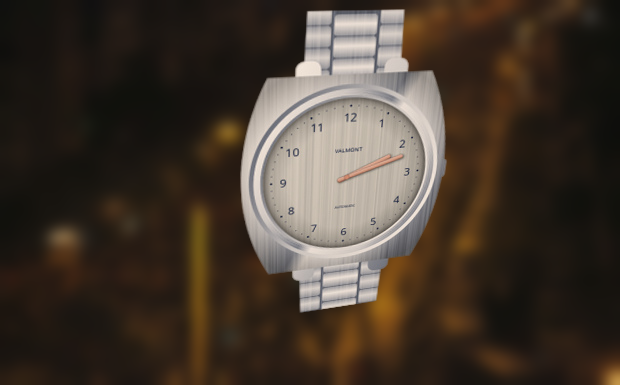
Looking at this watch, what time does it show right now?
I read 2:12
